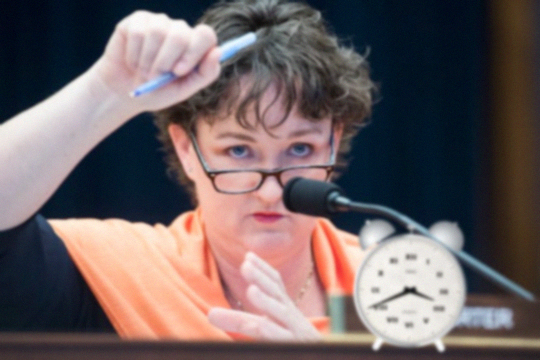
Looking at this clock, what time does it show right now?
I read 3:41
